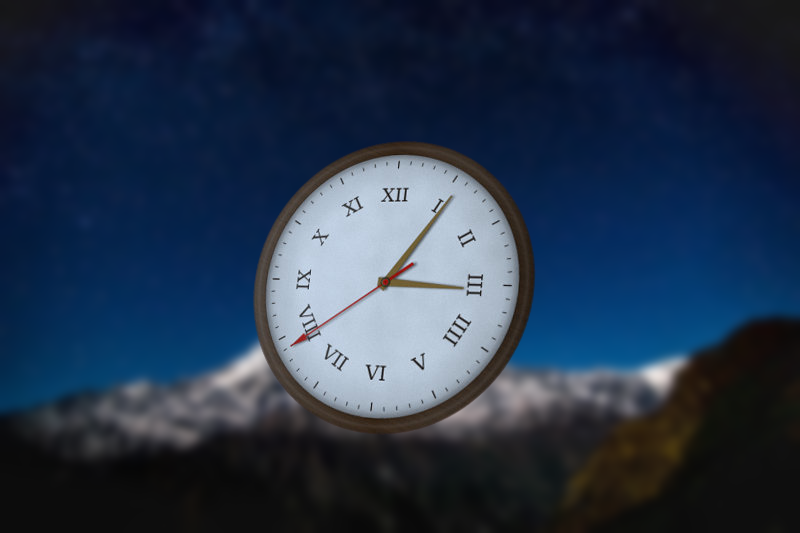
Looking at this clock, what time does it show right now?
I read 3:05:39
